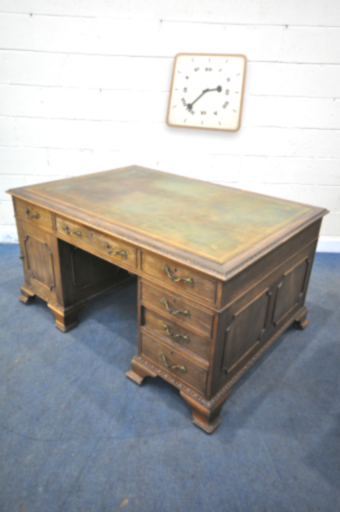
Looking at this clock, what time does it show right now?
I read 2:37
